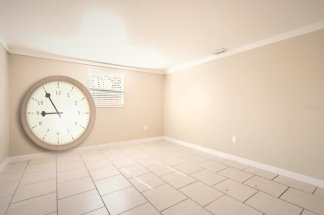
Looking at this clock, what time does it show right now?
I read 8:55
